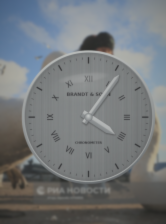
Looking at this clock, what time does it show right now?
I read 4:06
